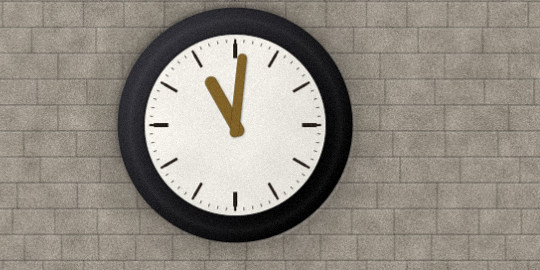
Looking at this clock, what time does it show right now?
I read 11:01
